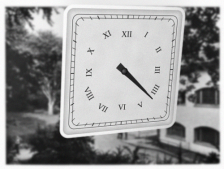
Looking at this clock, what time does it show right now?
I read 4:22
